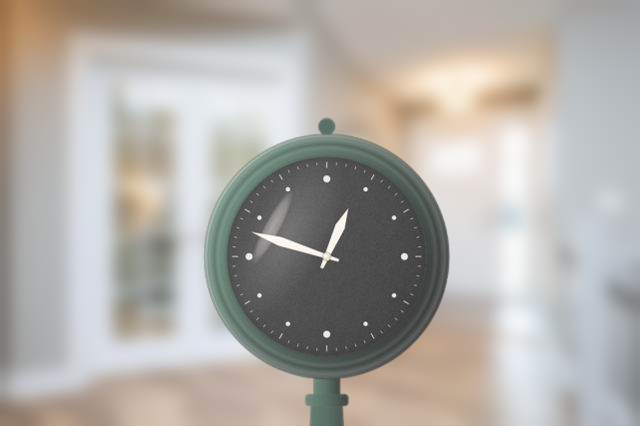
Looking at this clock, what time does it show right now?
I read 12:48
